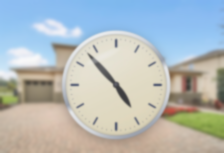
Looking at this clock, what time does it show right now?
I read 4:53
